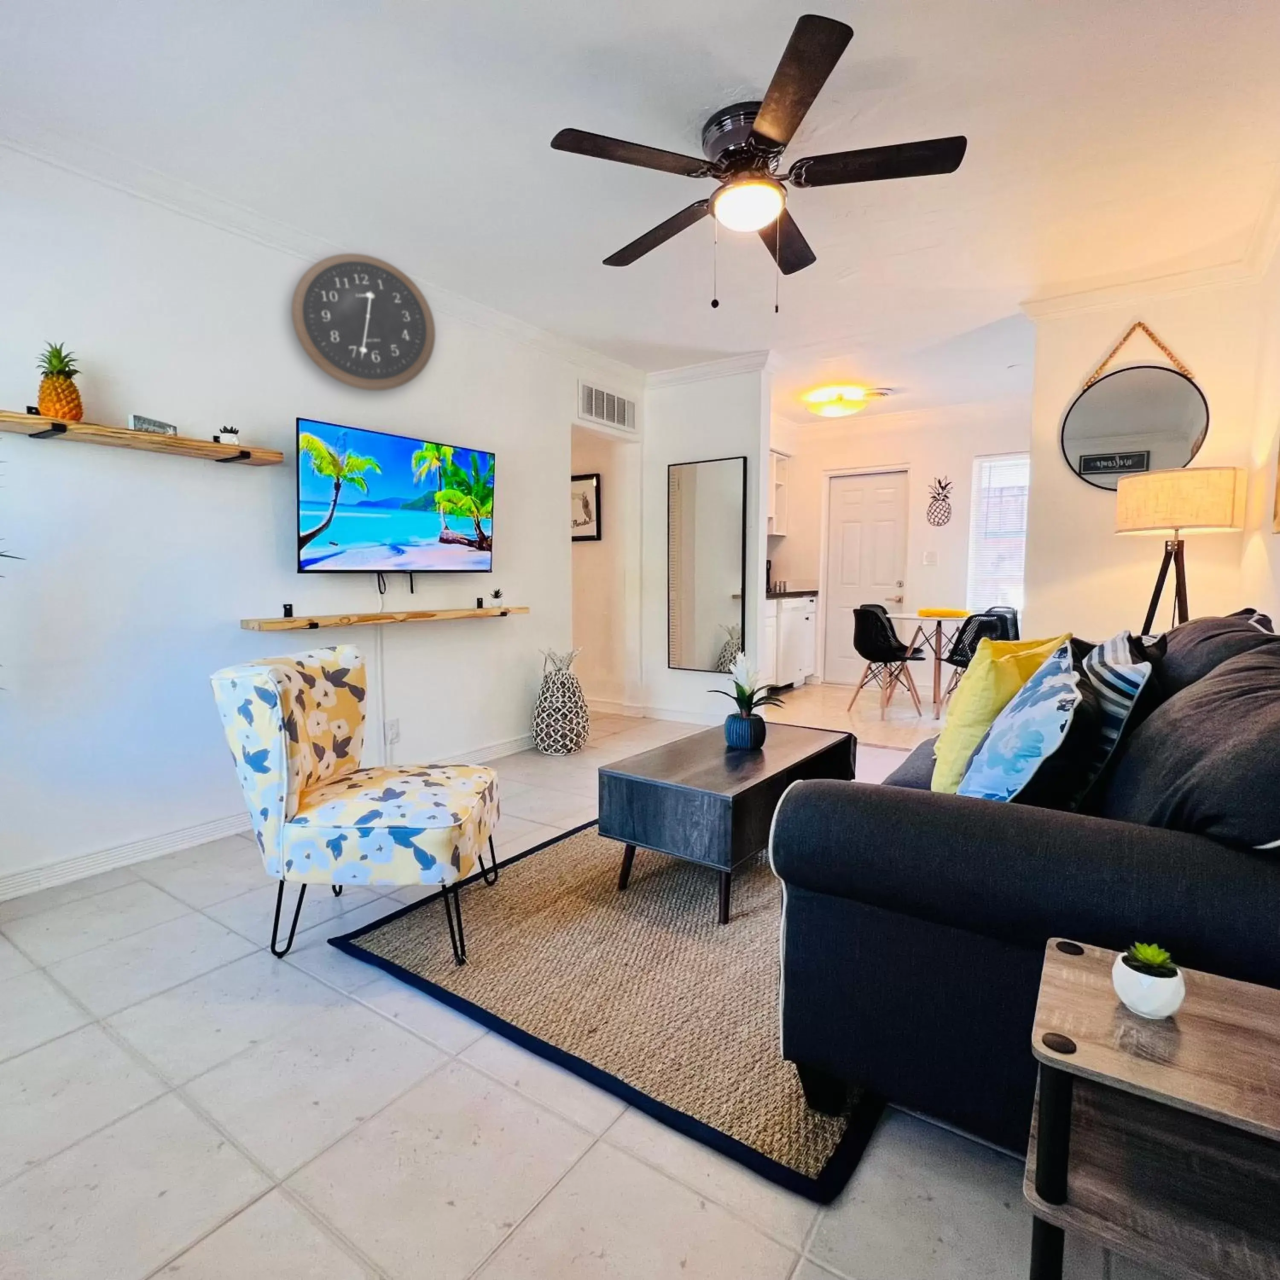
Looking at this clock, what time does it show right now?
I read 12:33
